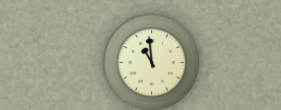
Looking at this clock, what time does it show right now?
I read 10:59
